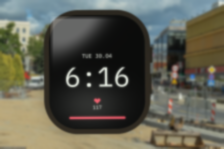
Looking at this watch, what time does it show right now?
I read 6:16
